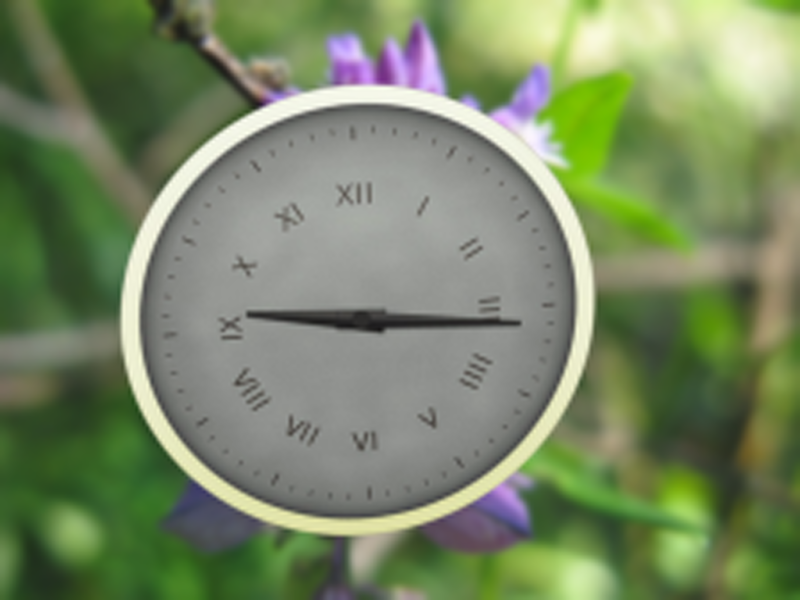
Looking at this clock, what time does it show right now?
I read 9:16
